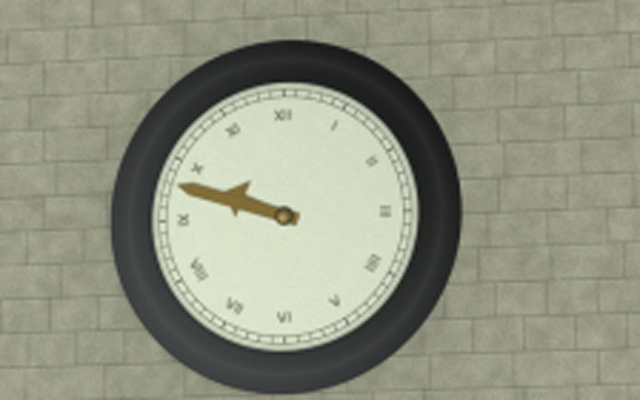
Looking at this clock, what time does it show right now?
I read 9:48
